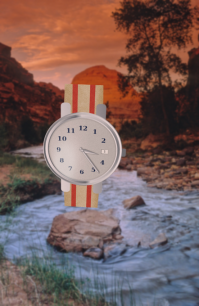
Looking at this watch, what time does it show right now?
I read 3:24
